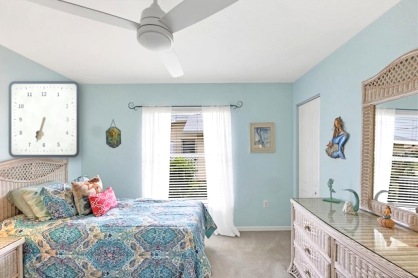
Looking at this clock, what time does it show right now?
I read 6:33
